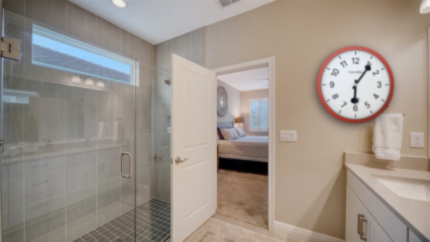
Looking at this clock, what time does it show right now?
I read 6:06
